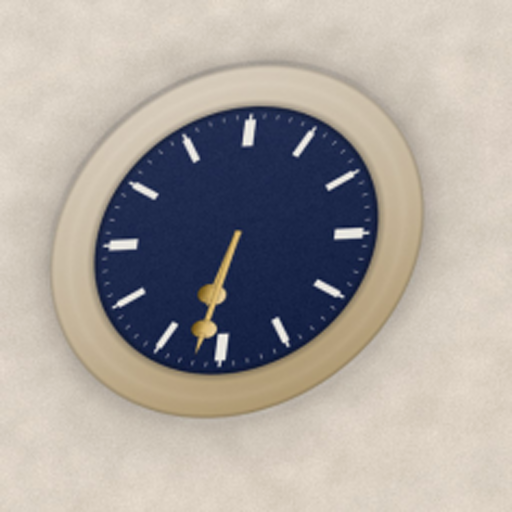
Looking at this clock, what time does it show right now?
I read 6:32
